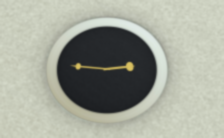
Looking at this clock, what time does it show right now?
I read 2:46
